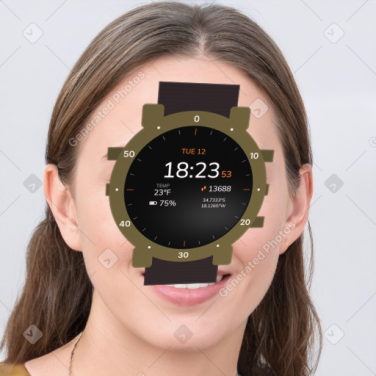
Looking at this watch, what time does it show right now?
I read 18:23:53
